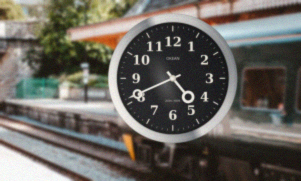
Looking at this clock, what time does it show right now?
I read 4:41
